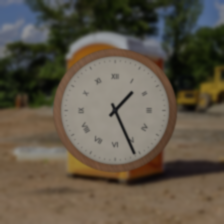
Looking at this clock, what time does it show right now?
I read 1:26
